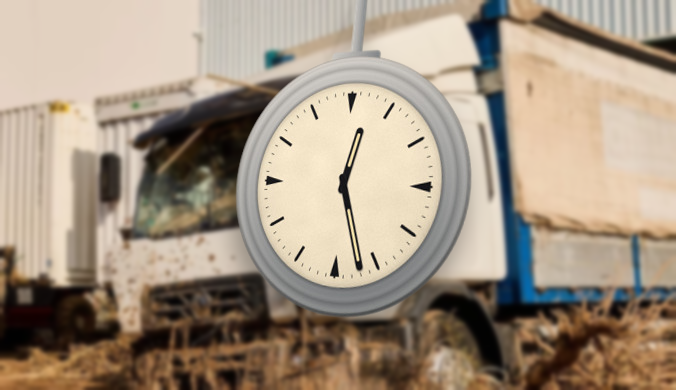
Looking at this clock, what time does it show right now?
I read 12:27
